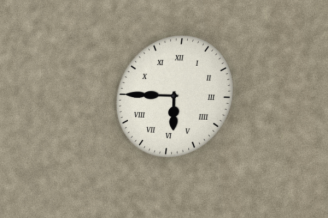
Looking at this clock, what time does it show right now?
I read 5:45
